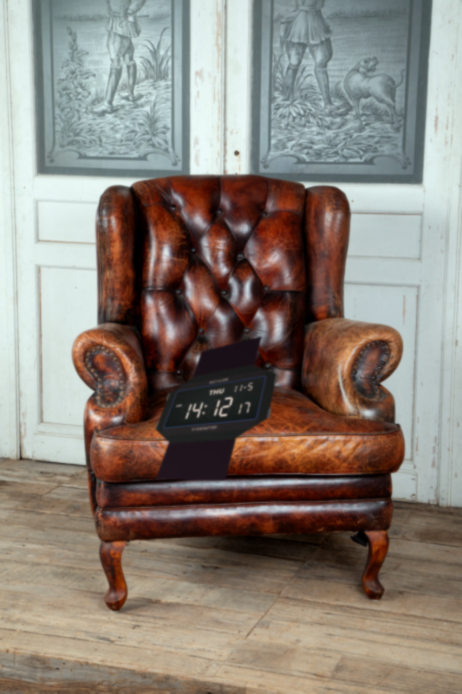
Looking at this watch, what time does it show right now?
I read 14:12:17
